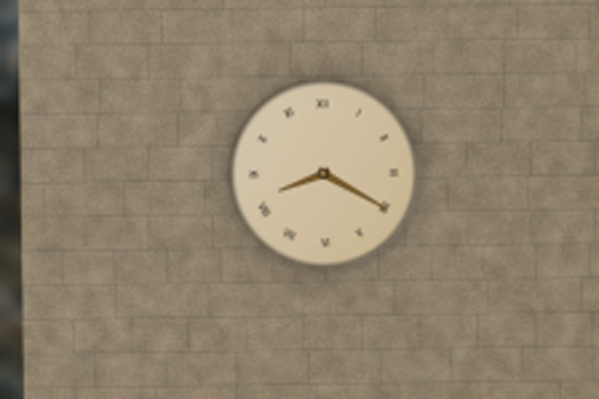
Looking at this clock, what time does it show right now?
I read 8:20
